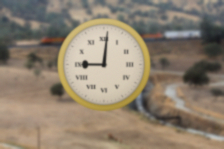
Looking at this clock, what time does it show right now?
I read 9:01
